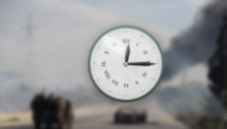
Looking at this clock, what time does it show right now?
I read 12:15
